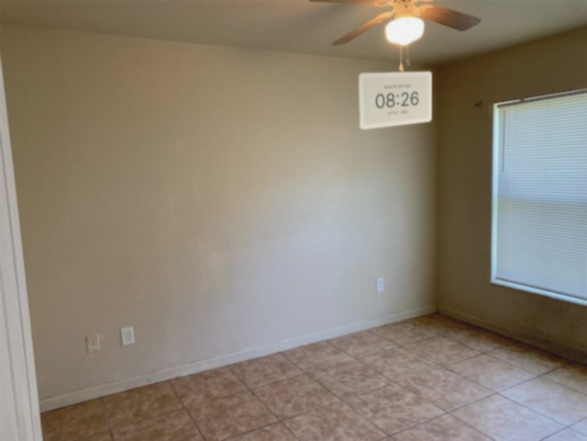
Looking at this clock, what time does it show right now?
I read 8:26
